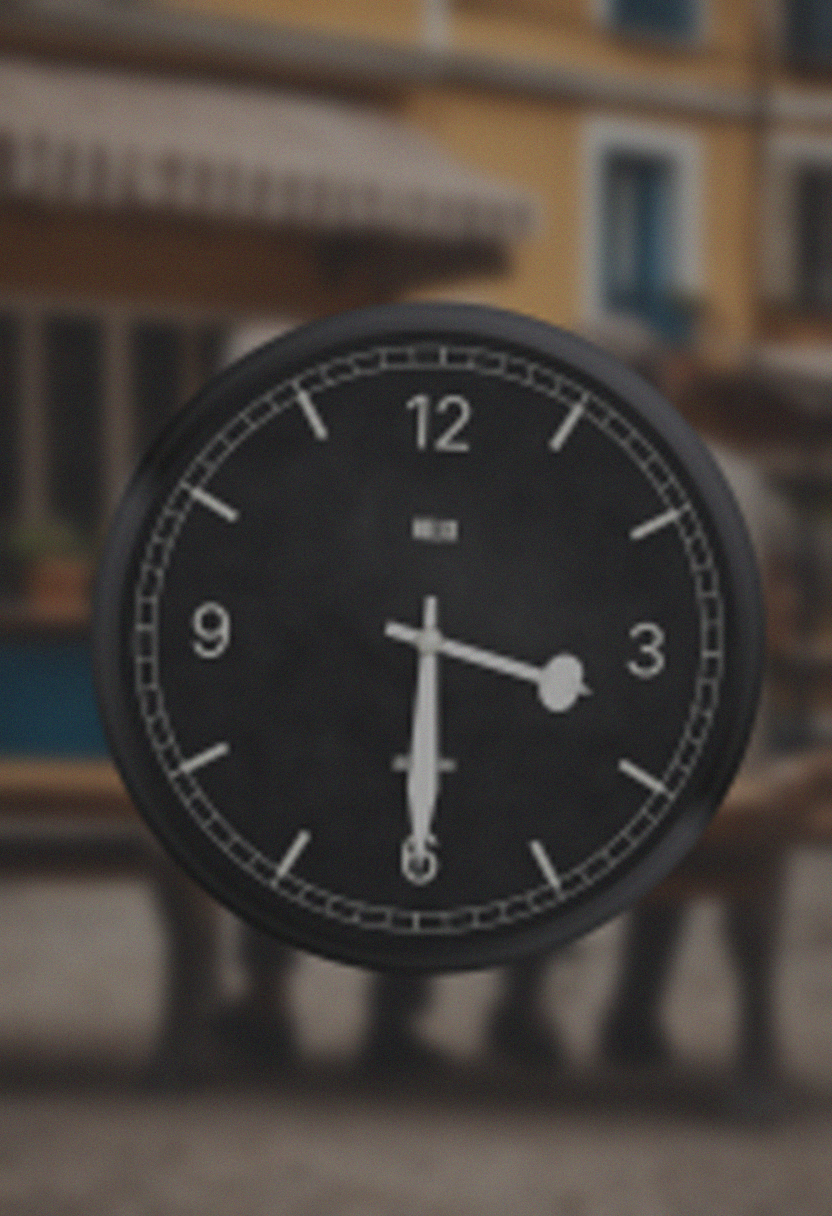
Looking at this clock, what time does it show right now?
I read 3:30
